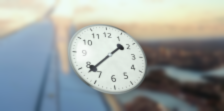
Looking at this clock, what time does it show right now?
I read 1:38
